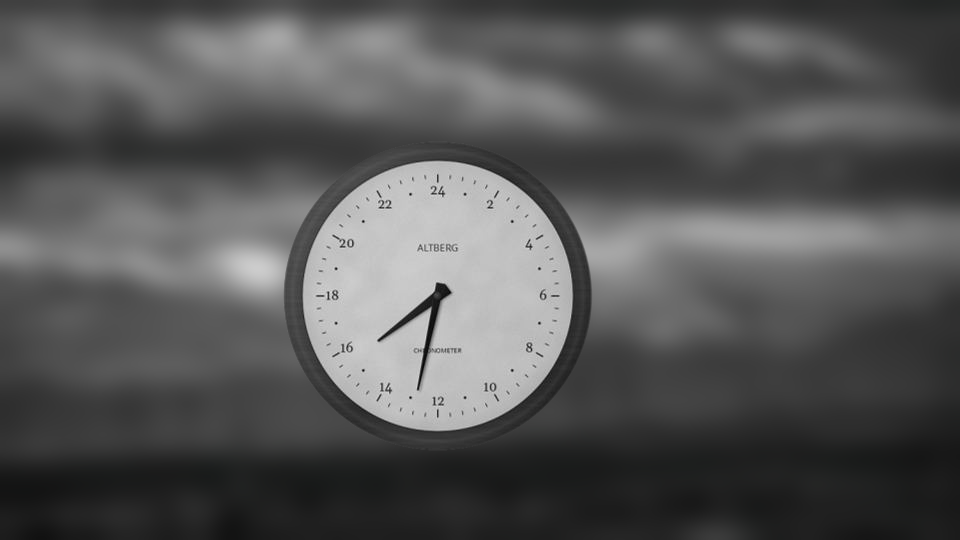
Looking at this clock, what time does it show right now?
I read 15:32
